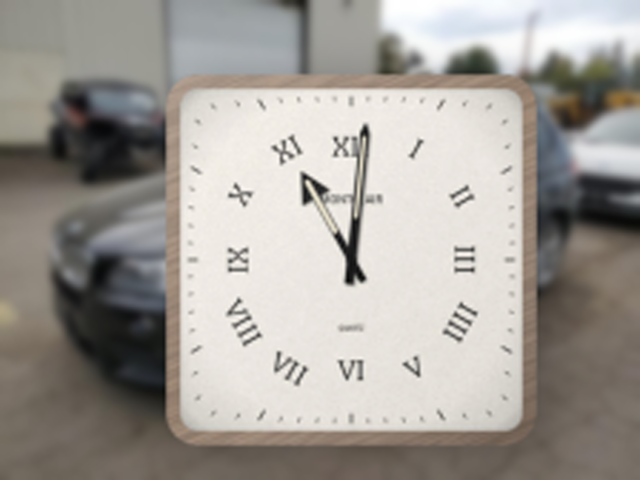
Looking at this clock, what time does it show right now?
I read 11:01
